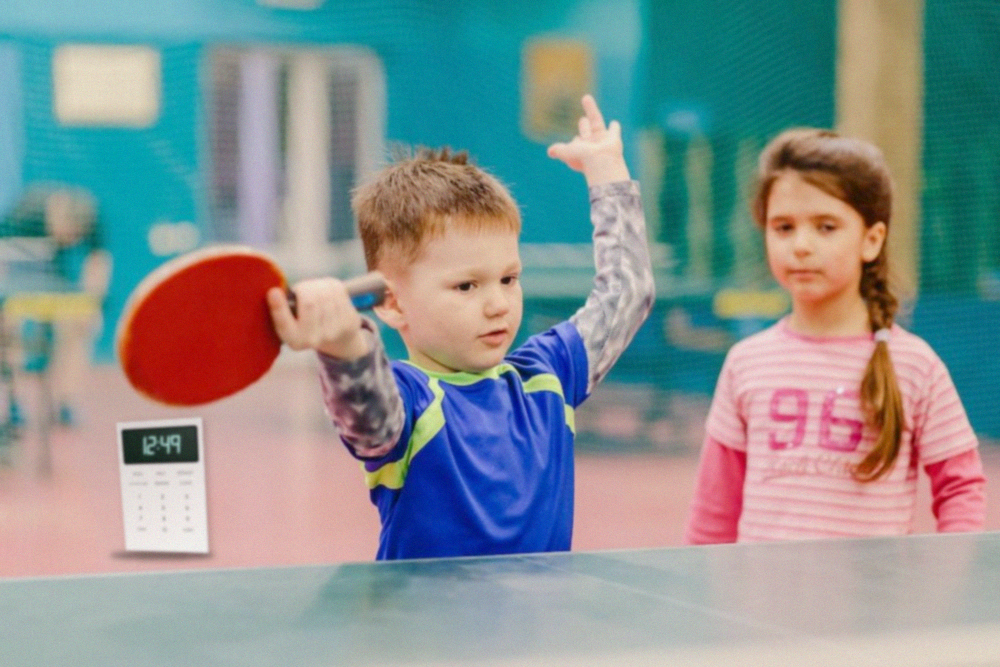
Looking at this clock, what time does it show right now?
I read 12:49
